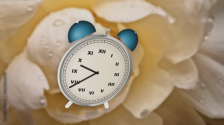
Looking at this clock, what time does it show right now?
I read 9:39
